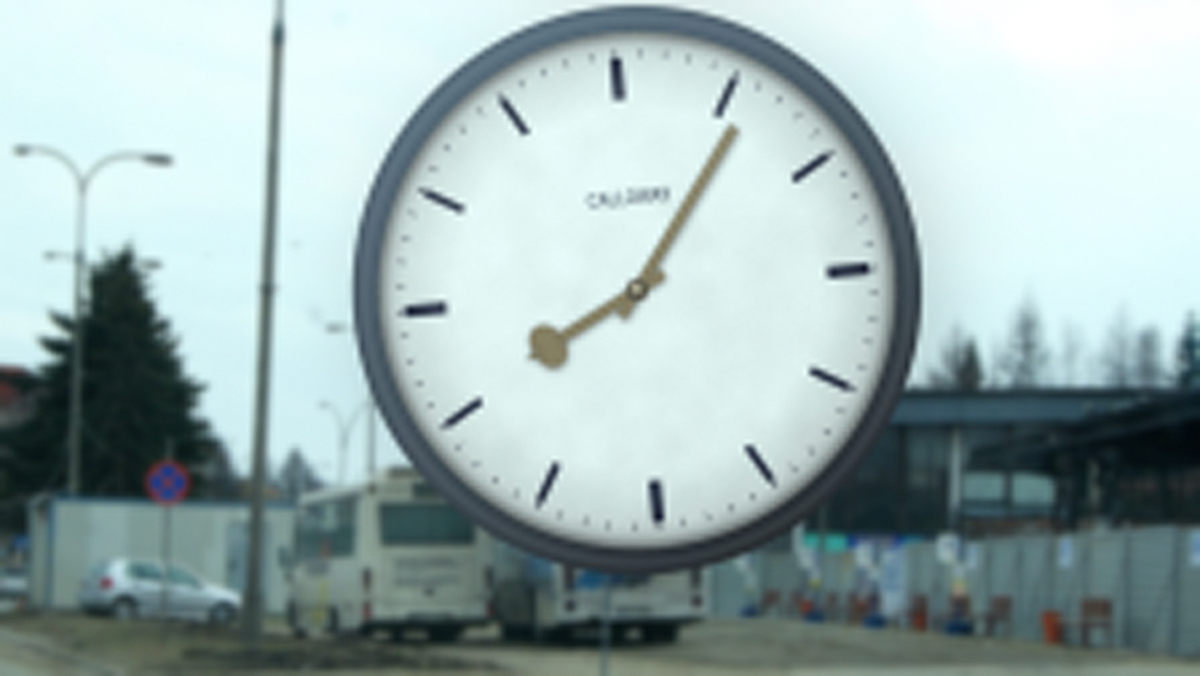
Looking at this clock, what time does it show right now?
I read 8:06
